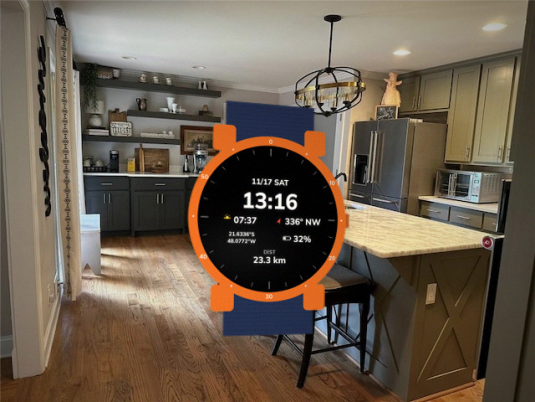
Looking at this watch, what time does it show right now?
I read 13:16
